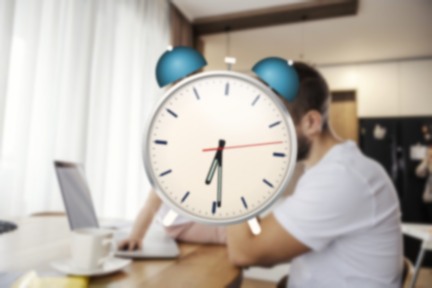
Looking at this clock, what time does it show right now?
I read 6:29:13
